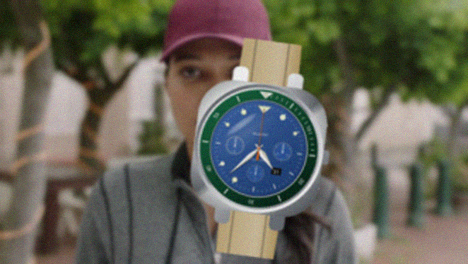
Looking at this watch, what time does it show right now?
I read 4:37
